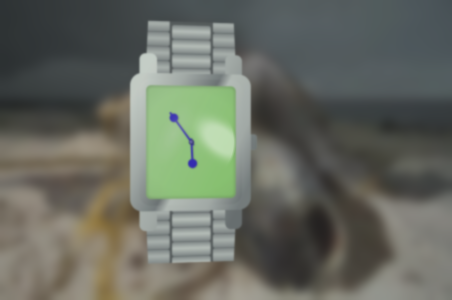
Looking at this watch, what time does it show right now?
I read 5:54
